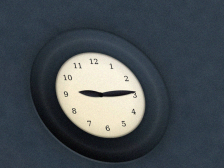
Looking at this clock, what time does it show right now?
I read 9:14
